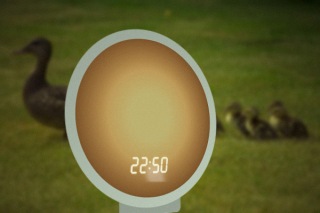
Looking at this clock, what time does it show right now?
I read 22:50
